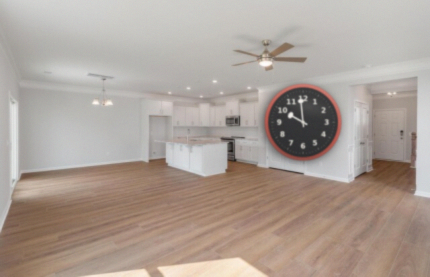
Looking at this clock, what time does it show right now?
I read 9:59
